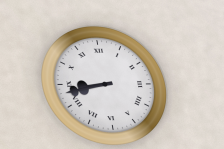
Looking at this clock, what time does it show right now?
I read 8:43
